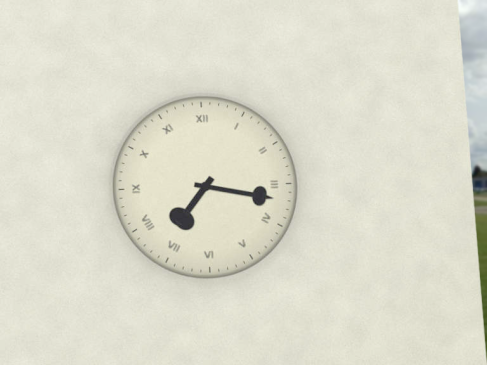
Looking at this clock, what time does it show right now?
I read 7:17
